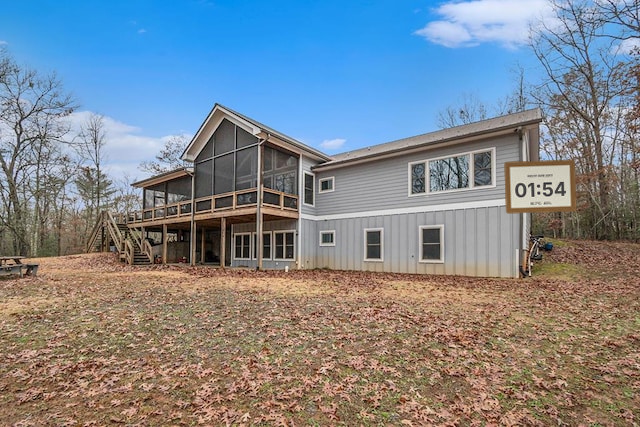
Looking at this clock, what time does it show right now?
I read 1:54
